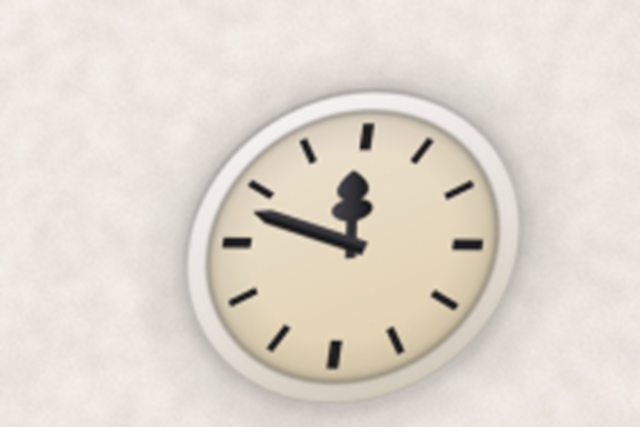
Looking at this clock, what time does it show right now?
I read 11:48
